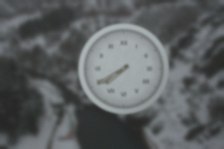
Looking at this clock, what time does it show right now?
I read 7:40
